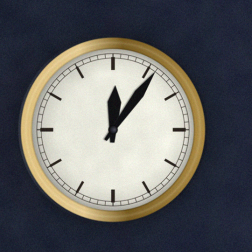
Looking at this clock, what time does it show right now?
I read 12:06
